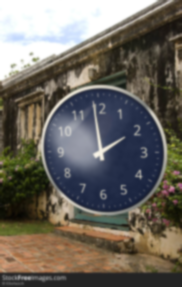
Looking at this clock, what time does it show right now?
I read 1:59
